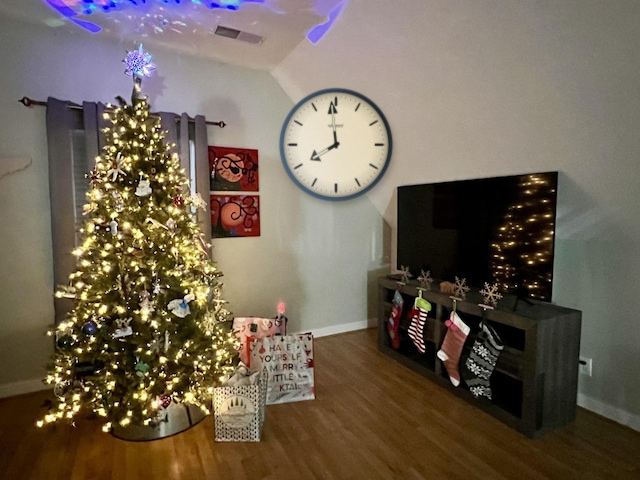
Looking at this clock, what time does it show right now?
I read 7:59
